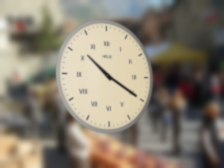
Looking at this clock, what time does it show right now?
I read 10:20
